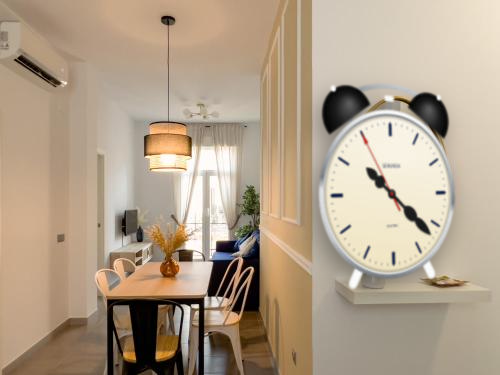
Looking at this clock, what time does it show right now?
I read 10:21:55
